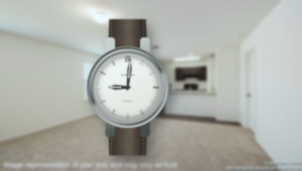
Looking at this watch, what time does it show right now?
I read 9:01
